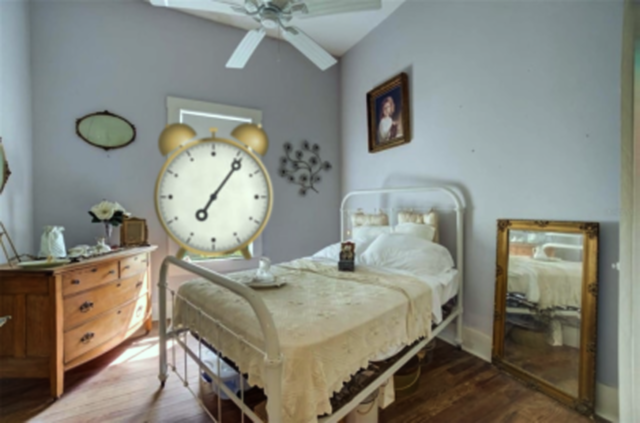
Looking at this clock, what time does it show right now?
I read 7:06
